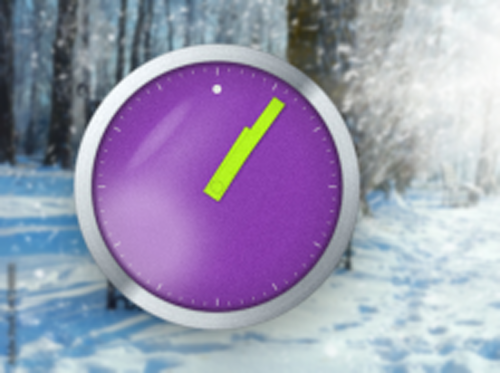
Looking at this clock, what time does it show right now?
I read 1:06
